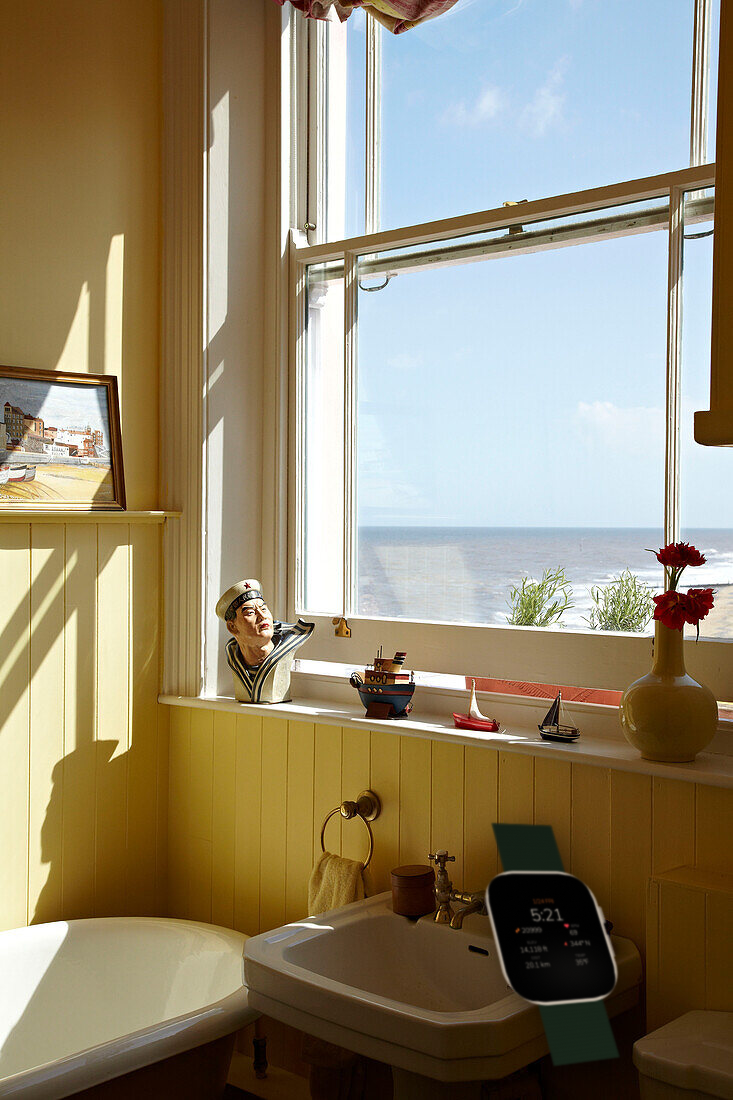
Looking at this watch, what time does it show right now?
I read 5:21
